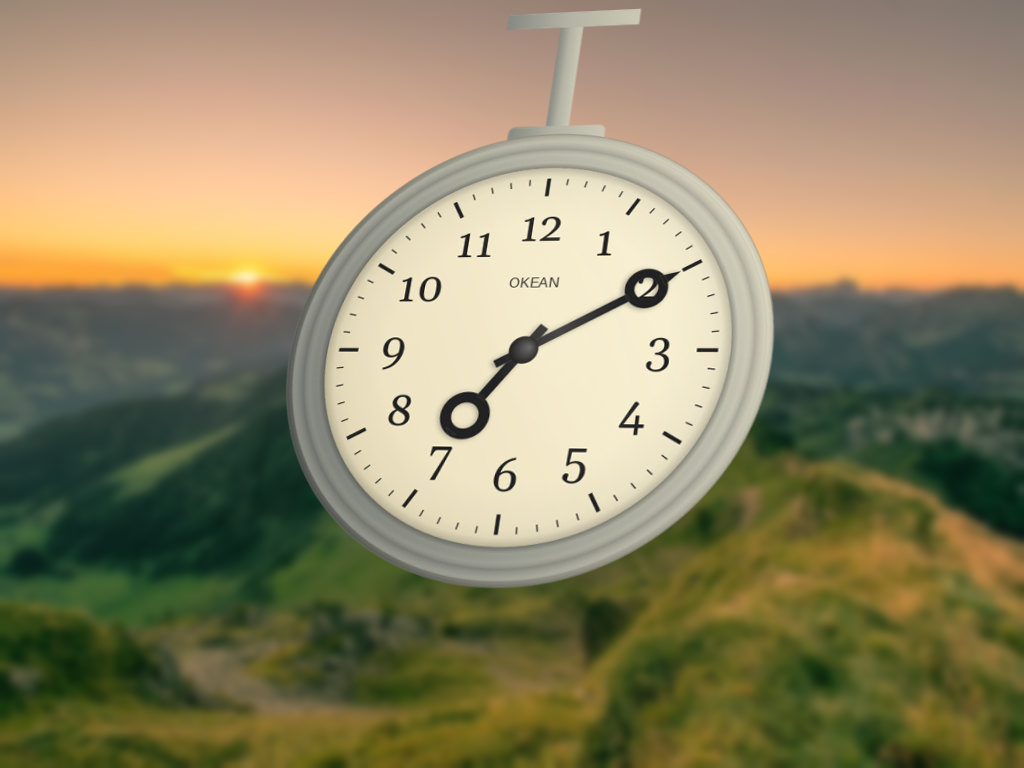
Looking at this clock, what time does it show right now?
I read 7:10
